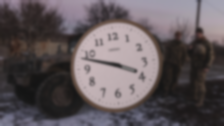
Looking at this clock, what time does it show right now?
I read 3:48
